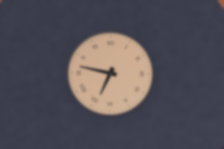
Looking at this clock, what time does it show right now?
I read 6:47
